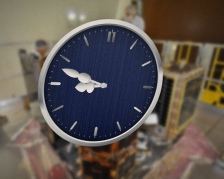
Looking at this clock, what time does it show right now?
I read 8:48
